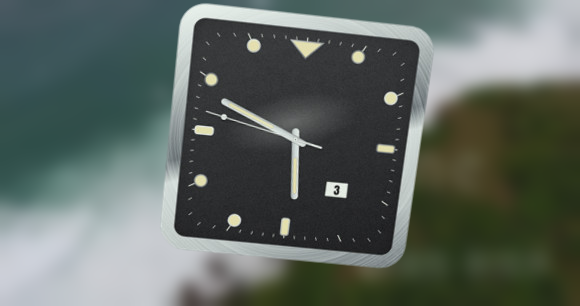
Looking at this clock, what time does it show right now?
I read 5:48:47
